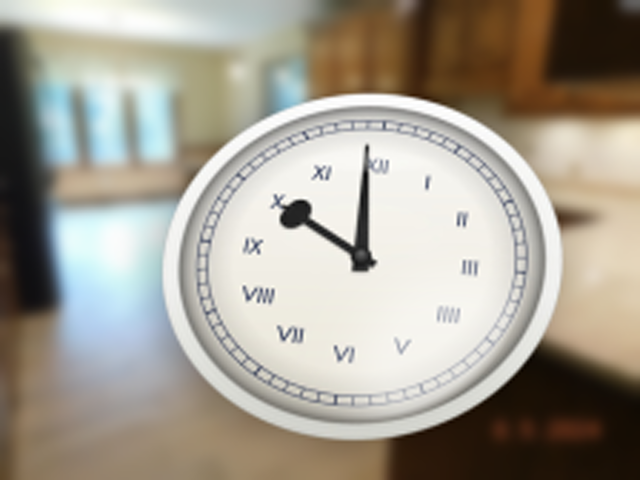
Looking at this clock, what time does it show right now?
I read 9:59
